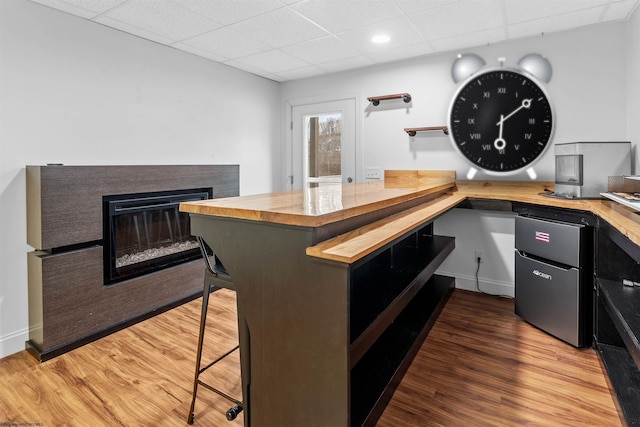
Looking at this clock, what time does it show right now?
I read 6:09
